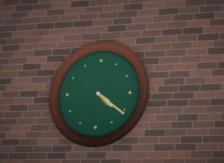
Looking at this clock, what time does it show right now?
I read 4:21
